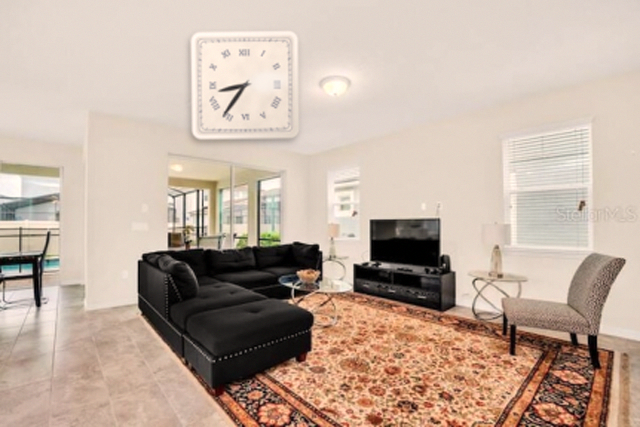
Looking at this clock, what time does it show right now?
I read 8:36
